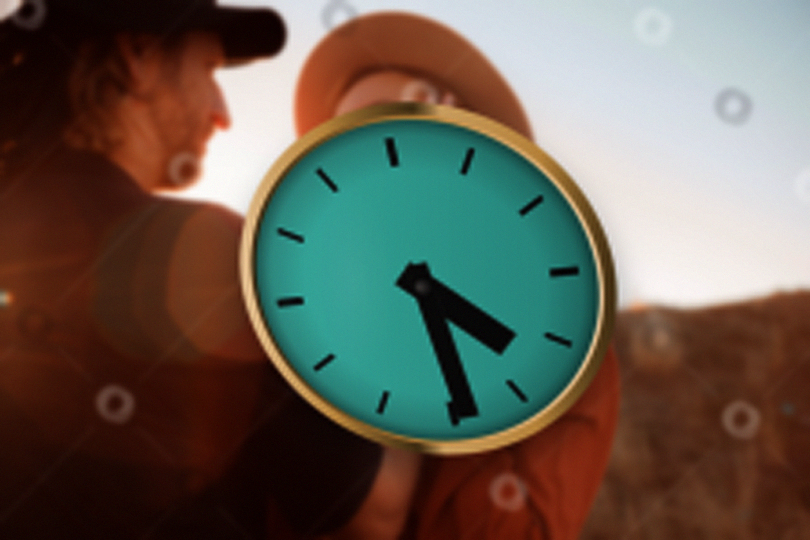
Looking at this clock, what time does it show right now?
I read 4:29
